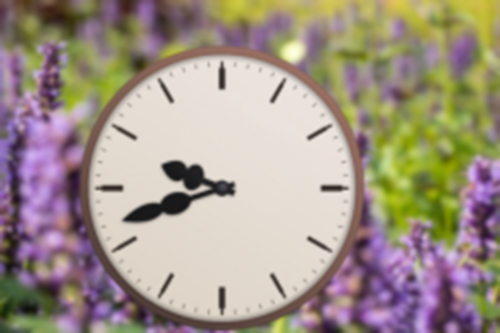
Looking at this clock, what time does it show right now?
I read 9:42
